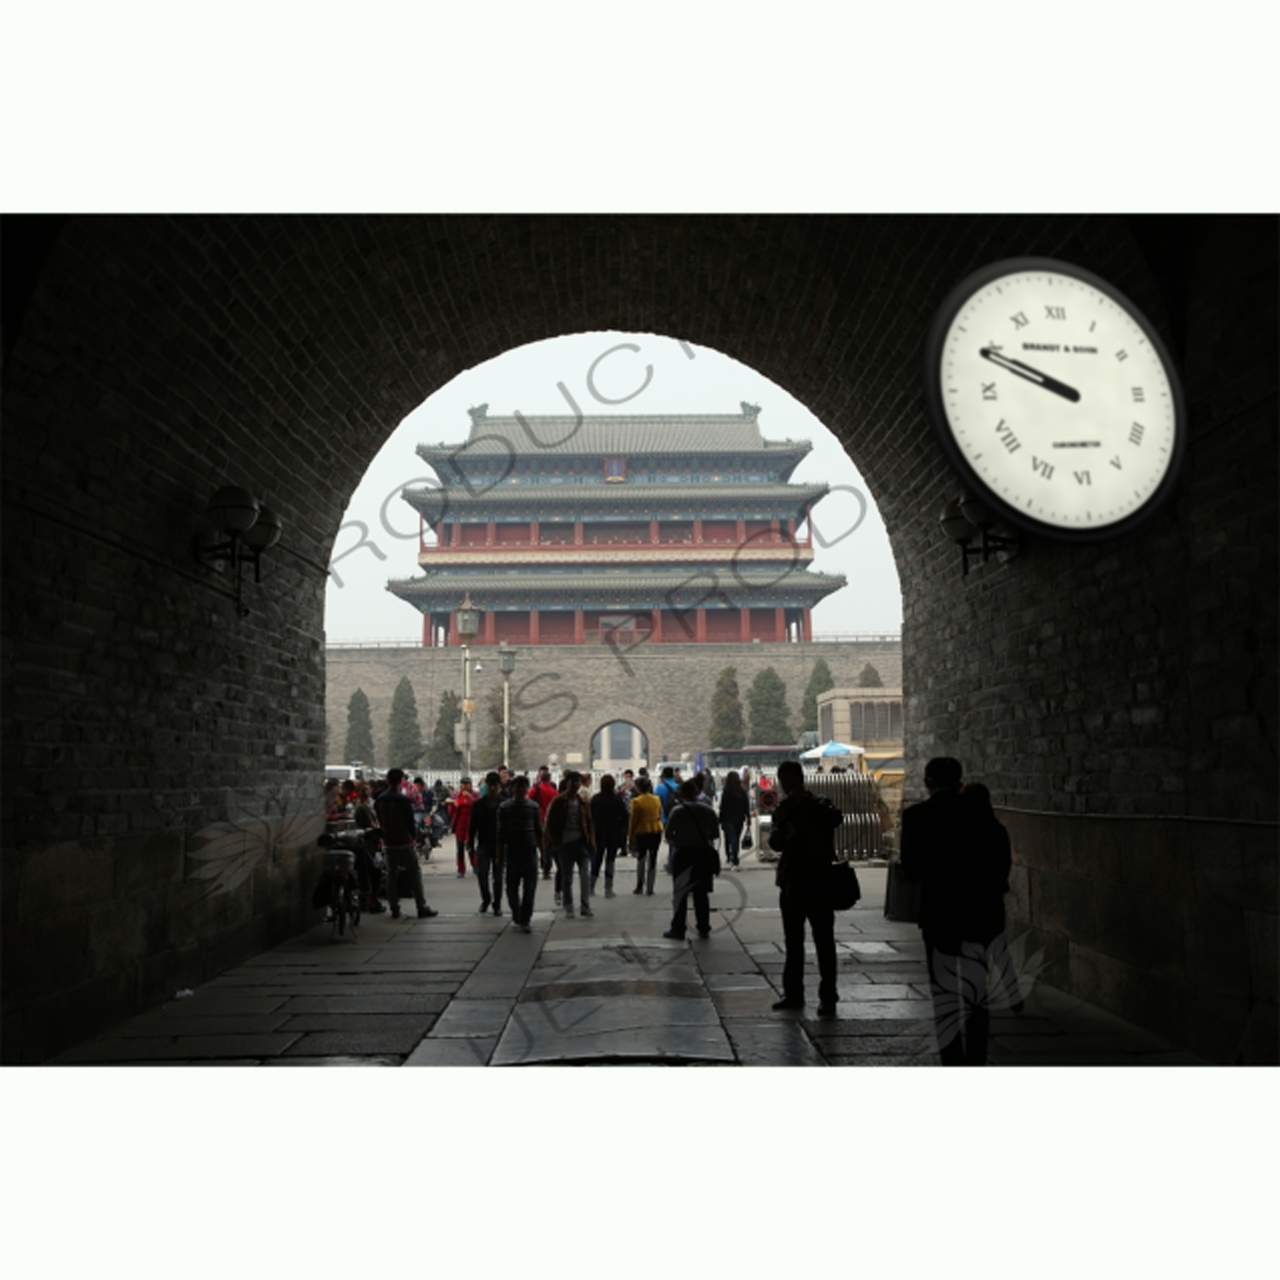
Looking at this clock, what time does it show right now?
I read 9:49
